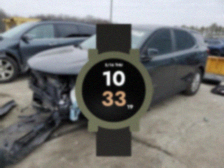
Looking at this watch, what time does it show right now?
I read 10:33
